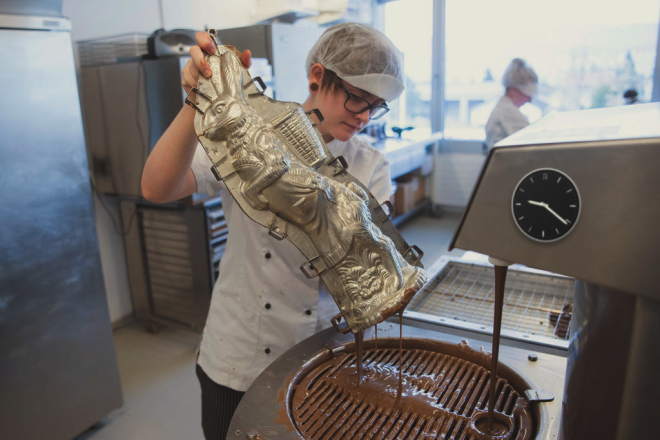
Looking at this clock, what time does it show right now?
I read 9:21
